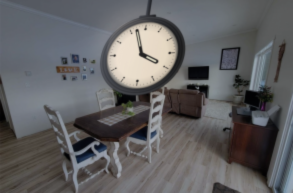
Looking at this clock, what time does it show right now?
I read 3:57
